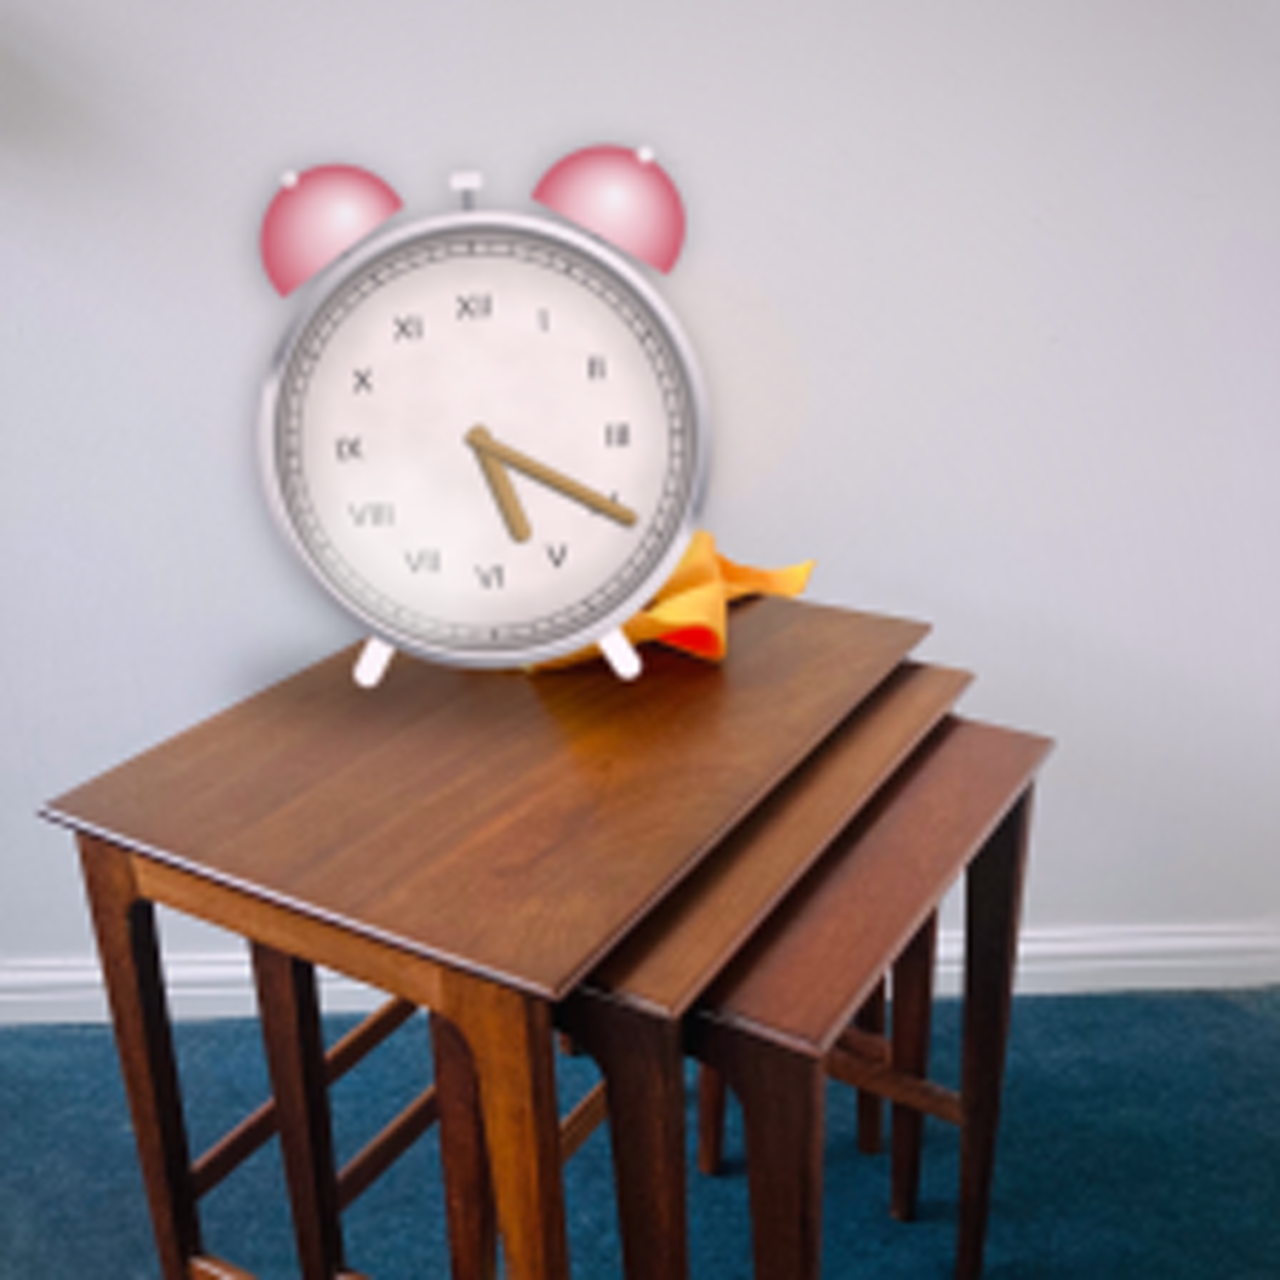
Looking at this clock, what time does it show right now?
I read 5:20
